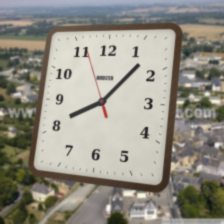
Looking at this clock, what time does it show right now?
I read 8:06:56
